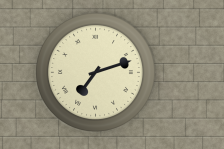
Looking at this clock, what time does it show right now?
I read 7:12
